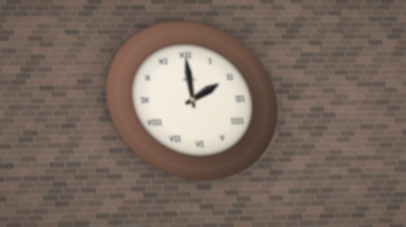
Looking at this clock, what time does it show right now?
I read 2:00
